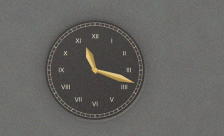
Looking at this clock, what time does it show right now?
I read 11:18
